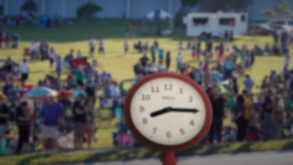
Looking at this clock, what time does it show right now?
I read 8:15
